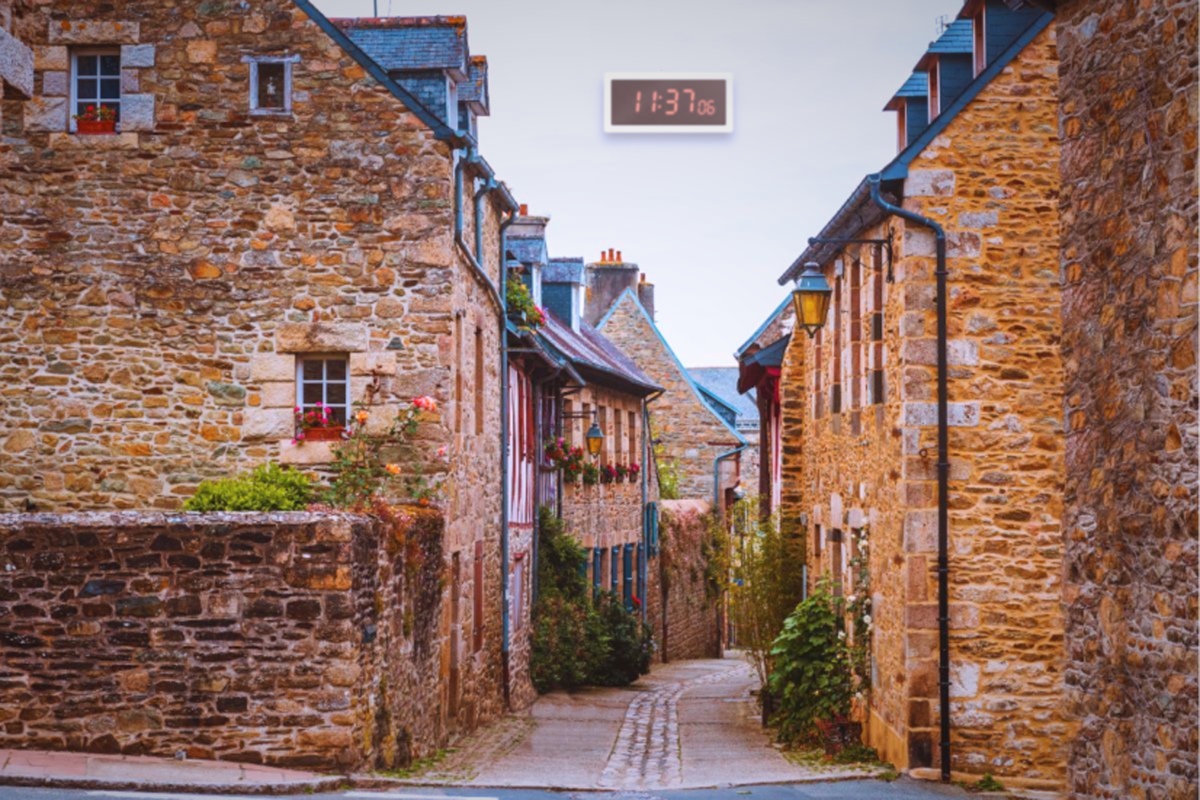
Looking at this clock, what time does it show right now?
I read 11:37:06
